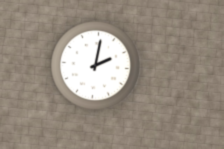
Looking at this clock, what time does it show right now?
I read 2:01
